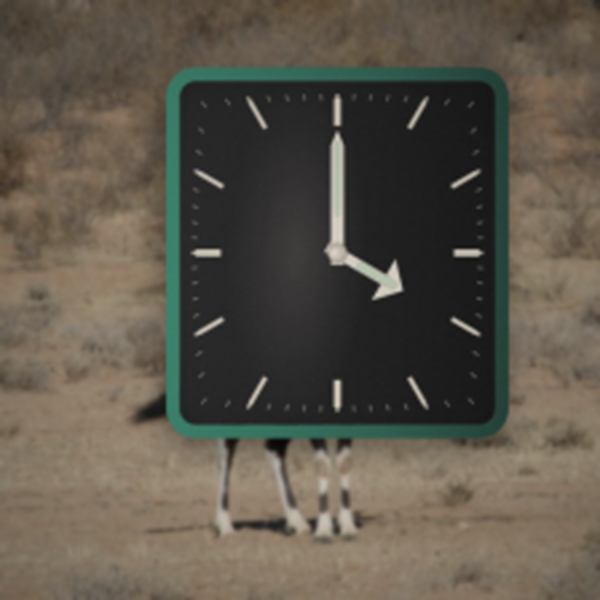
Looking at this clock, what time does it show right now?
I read 4:00
